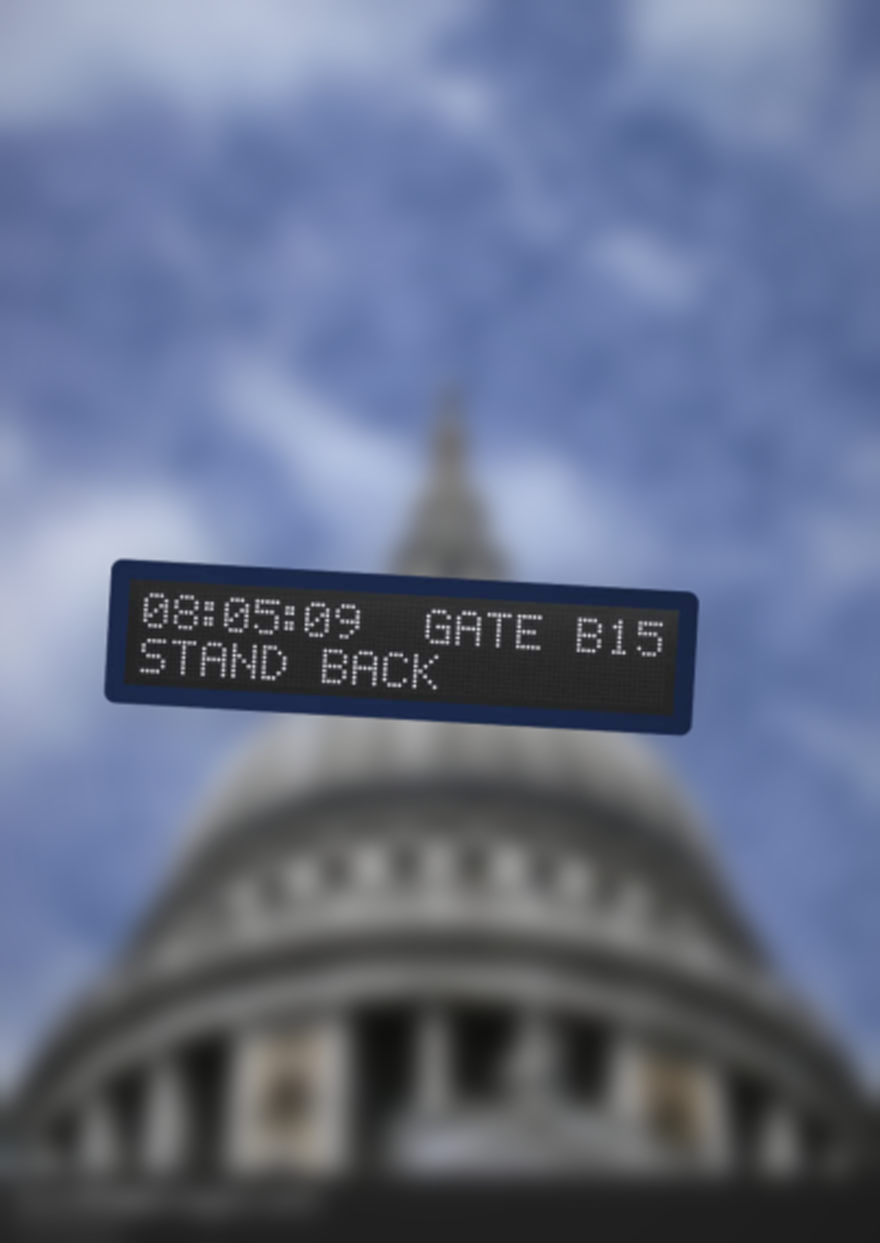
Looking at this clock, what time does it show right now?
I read 8:05:09
